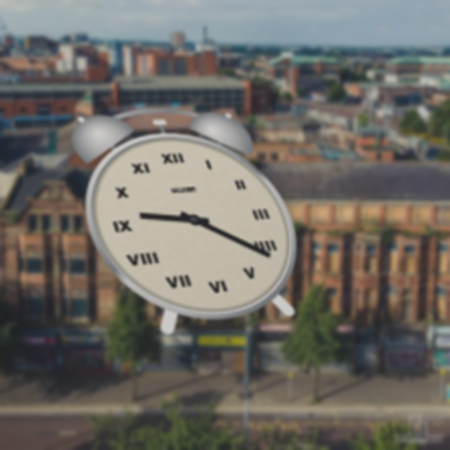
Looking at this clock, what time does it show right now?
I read 9:21
